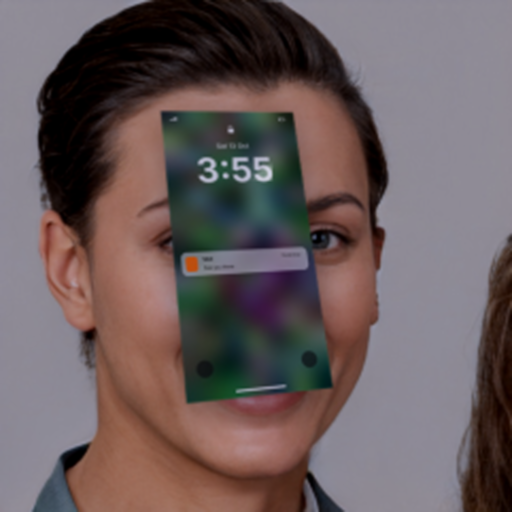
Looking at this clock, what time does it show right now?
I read 3:55
